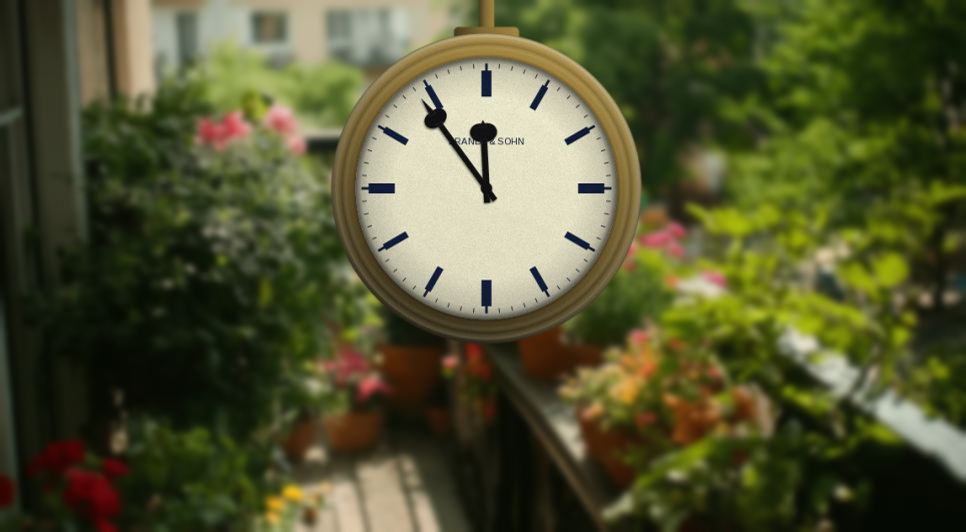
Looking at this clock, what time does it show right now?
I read 11:54
